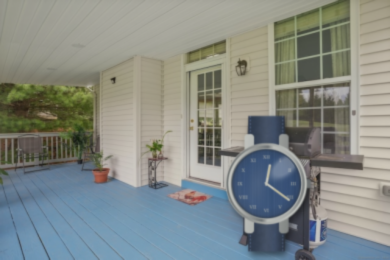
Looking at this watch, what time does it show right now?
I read 12:21
